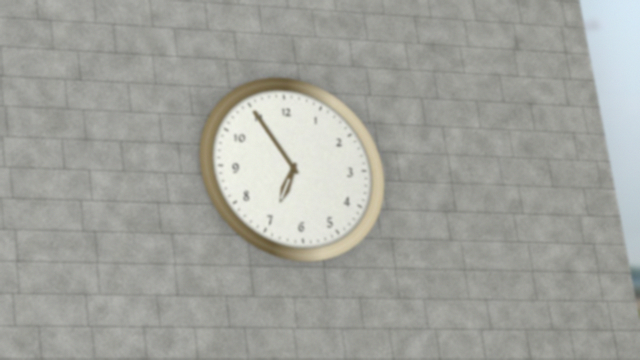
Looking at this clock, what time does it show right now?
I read 6:55
